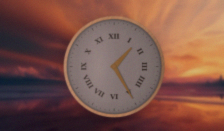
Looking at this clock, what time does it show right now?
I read 1:25
